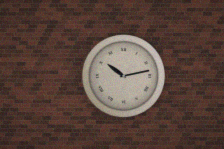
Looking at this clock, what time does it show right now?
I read 10:13
